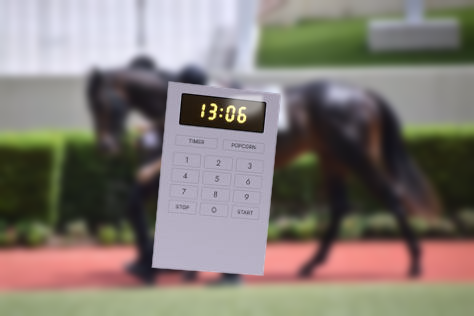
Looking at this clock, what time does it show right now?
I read 13:06
